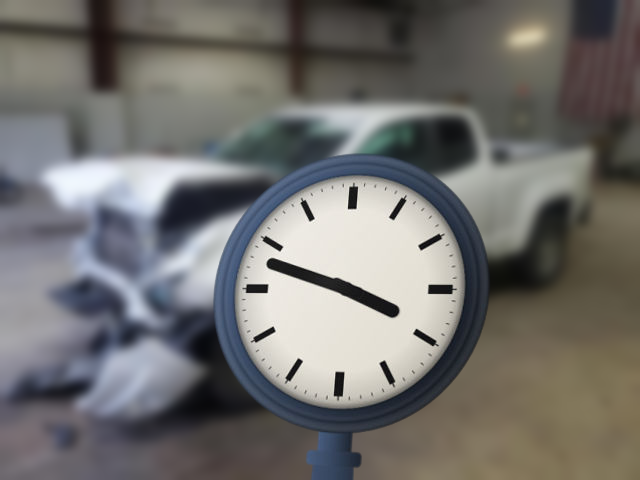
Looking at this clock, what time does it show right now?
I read 3:48
